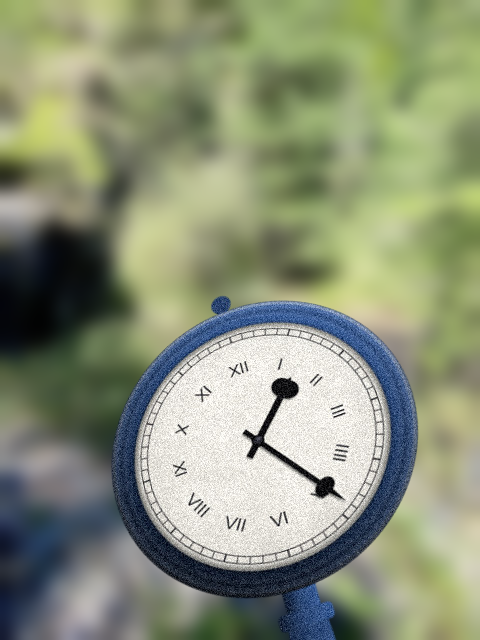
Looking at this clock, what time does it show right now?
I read 1:24
